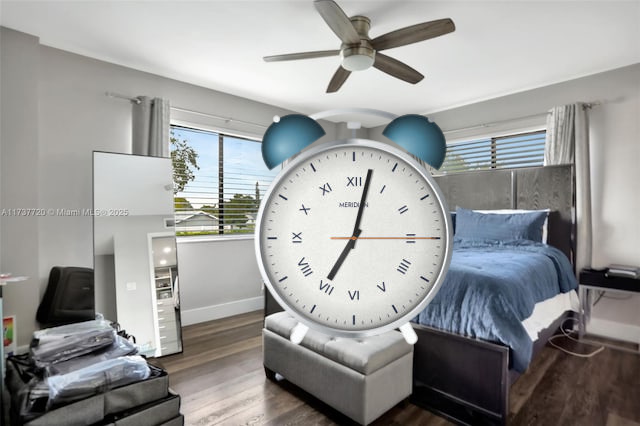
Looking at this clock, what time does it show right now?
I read 7:02:15
